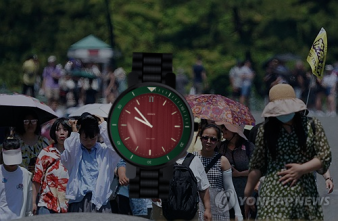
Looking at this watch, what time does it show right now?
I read 9:53
